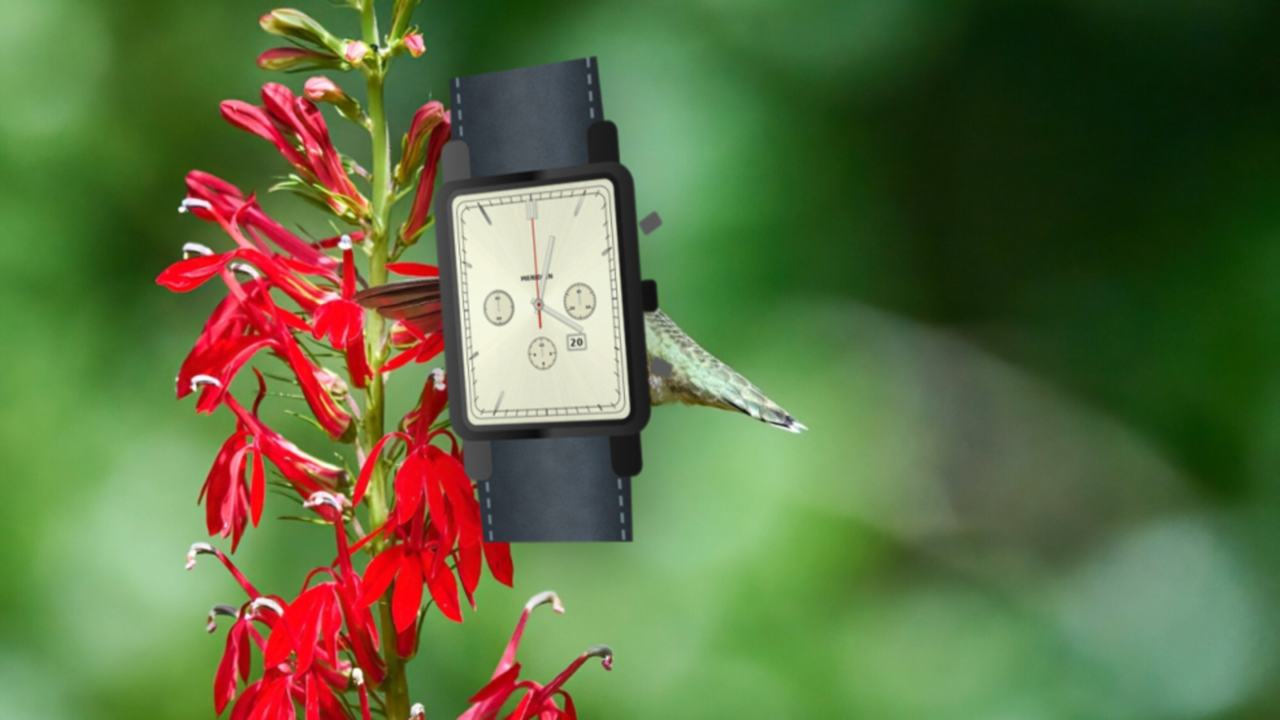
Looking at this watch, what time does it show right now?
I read 4:03
